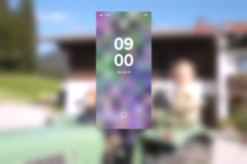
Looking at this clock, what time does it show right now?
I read 9:00
